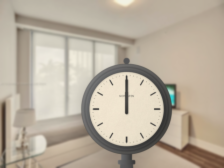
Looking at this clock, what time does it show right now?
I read 12:00
